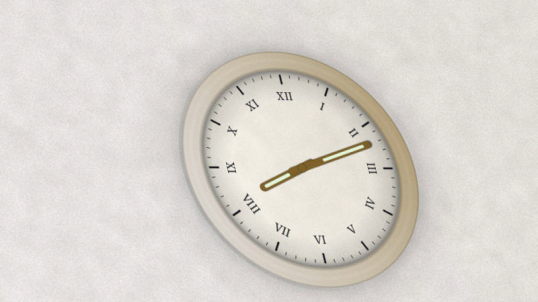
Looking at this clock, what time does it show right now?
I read 8:12
